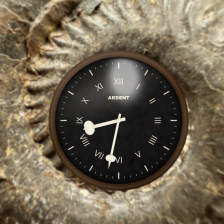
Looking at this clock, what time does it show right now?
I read 8:32
